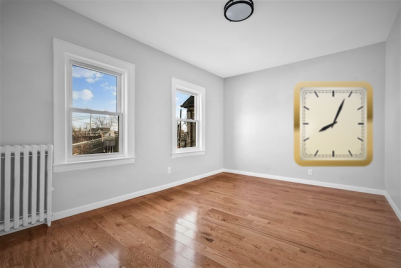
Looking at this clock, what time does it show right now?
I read 8:04
